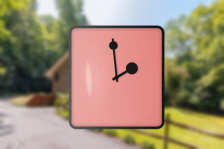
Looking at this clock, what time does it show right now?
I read 1:59
